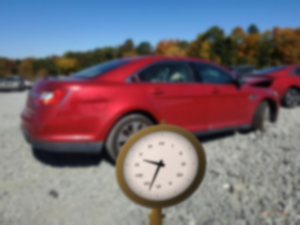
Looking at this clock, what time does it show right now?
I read 9:33
